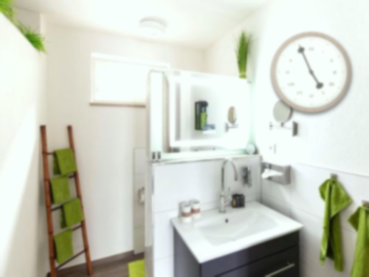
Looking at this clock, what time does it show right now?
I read 4:56
